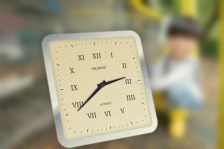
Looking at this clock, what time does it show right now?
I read 2:39
